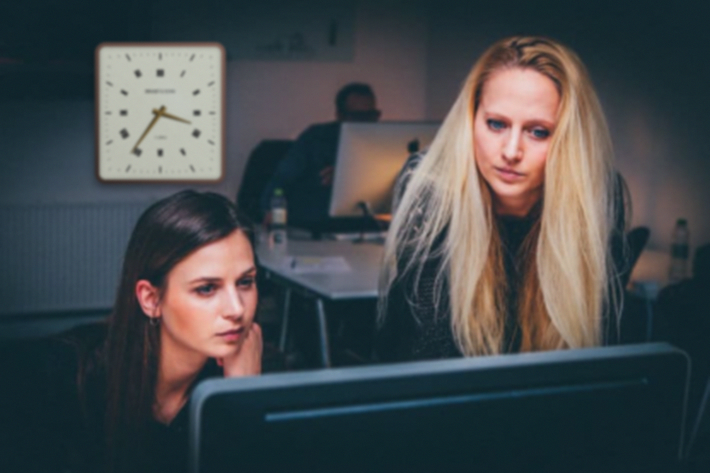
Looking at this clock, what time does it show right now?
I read 3:36
